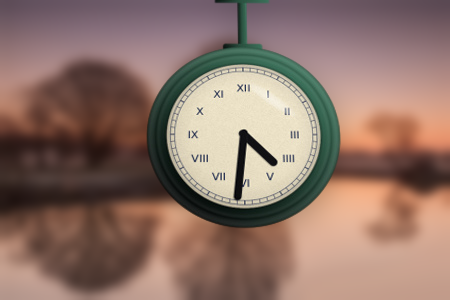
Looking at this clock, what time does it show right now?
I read 4:31
